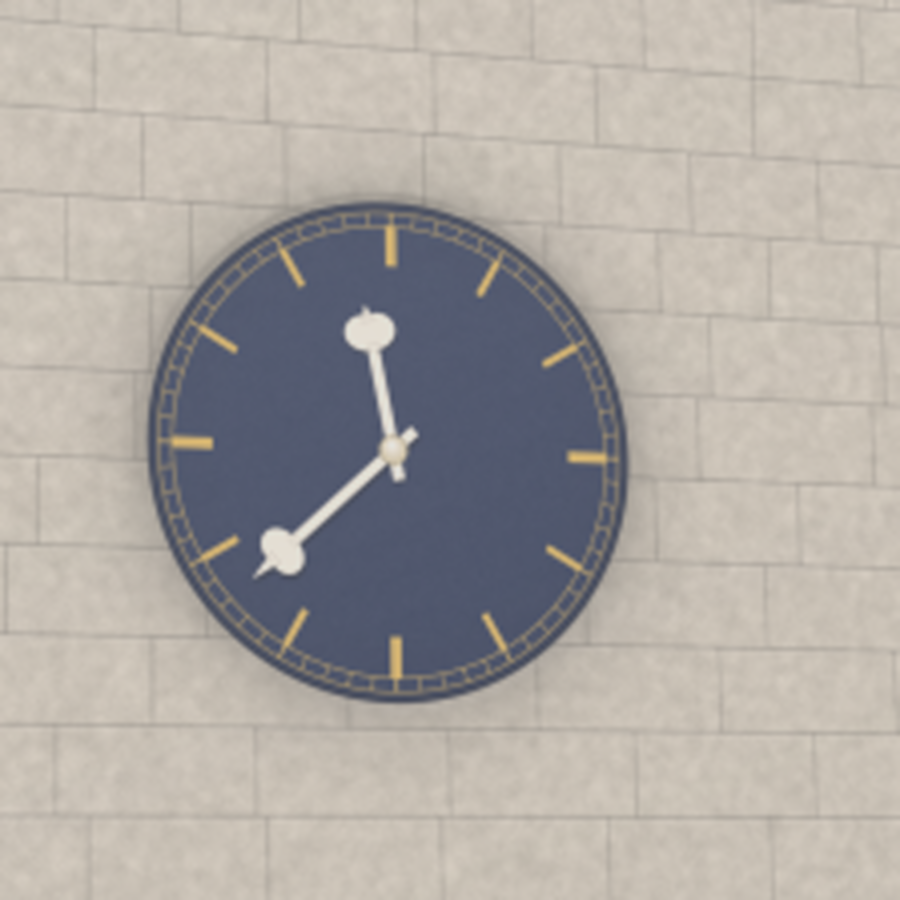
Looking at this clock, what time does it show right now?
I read 11:38
